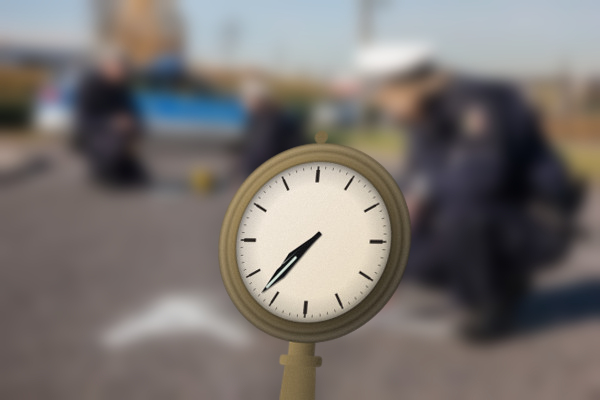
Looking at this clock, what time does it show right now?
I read 7:37
